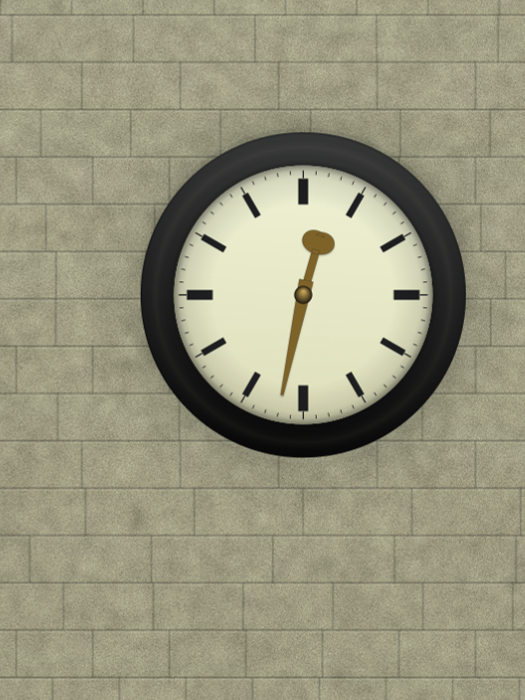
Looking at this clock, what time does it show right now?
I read 12:32
